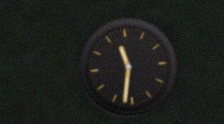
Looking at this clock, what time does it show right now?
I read 11:32
